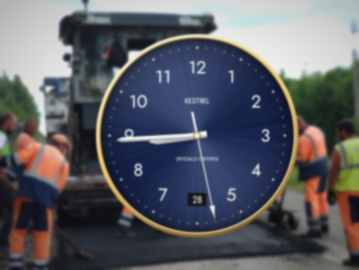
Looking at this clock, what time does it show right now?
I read 8:44:28
